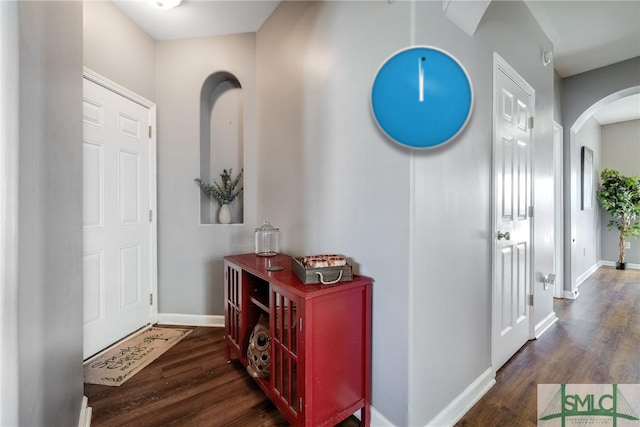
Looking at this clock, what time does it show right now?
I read 11:59
